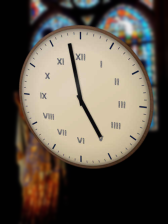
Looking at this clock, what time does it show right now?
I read 4:58
